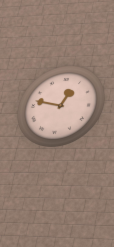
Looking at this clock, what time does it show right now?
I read 12:47
